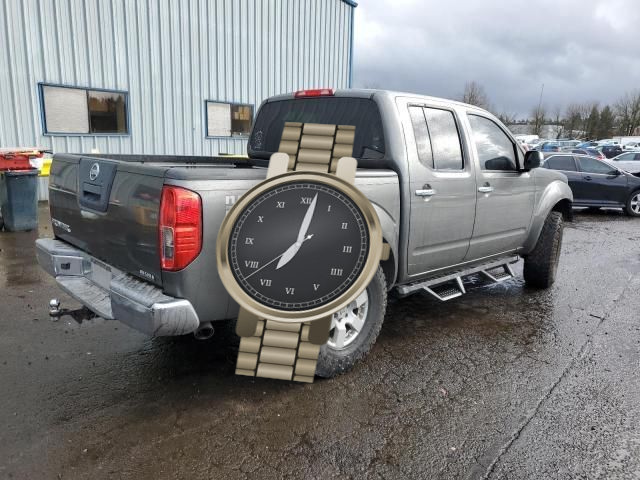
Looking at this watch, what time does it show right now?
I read 7:01:38
